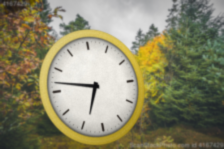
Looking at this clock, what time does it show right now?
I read 6:47
